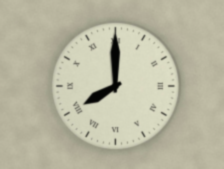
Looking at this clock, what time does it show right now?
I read 8:00
